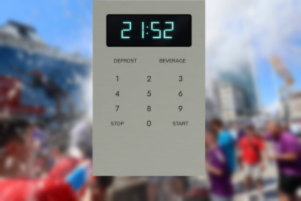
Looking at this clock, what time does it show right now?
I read 21:52
